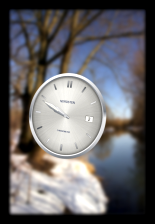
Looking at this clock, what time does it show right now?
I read 9:49
